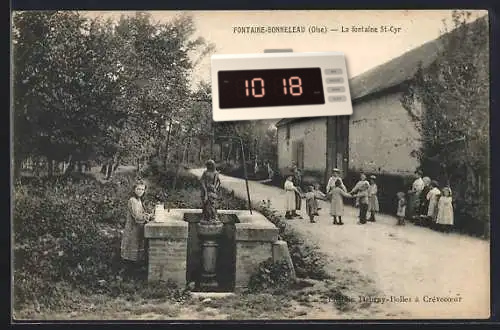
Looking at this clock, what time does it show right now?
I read 10:18
